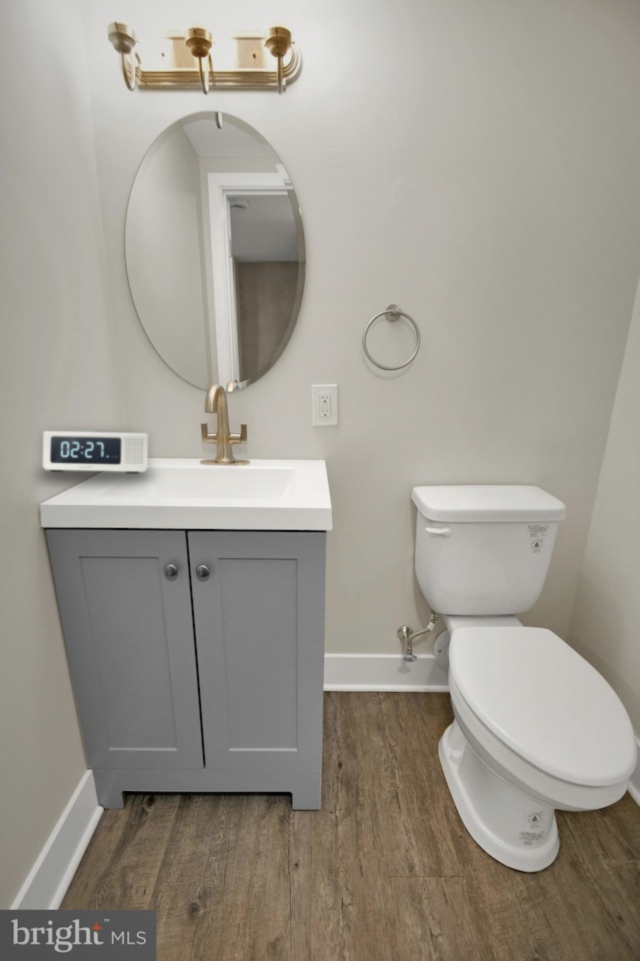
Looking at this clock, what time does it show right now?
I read 2:27
